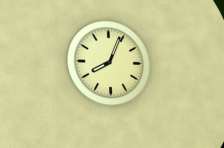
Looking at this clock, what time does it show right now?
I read 8:04
